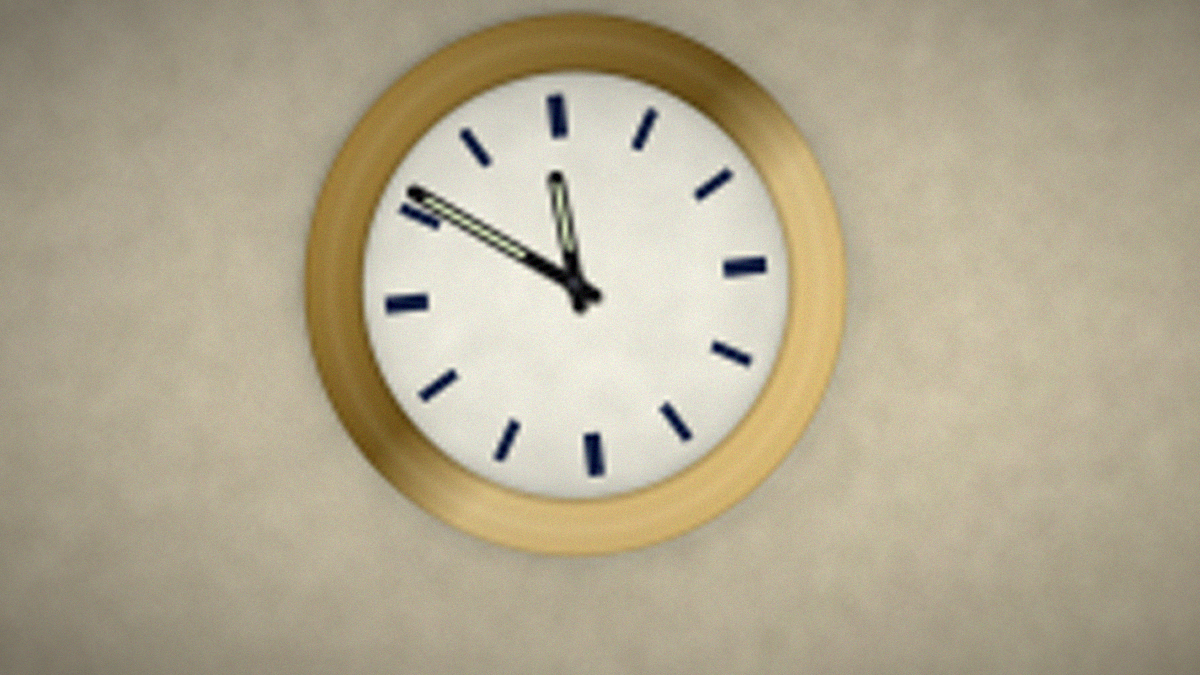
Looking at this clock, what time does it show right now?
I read 11:51
